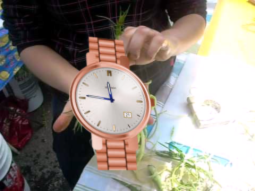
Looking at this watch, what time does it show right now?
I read 11:46
